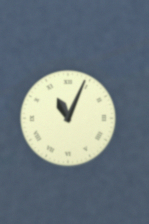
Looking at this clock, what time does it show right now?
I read 11:04
